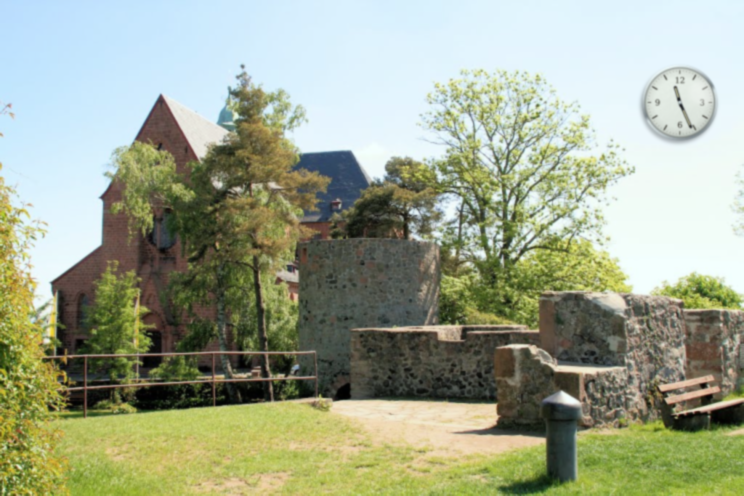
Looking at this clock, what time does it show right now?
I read 11:26
